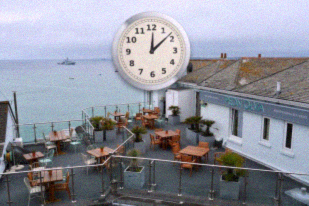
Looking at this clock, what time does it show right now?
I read 12:08
